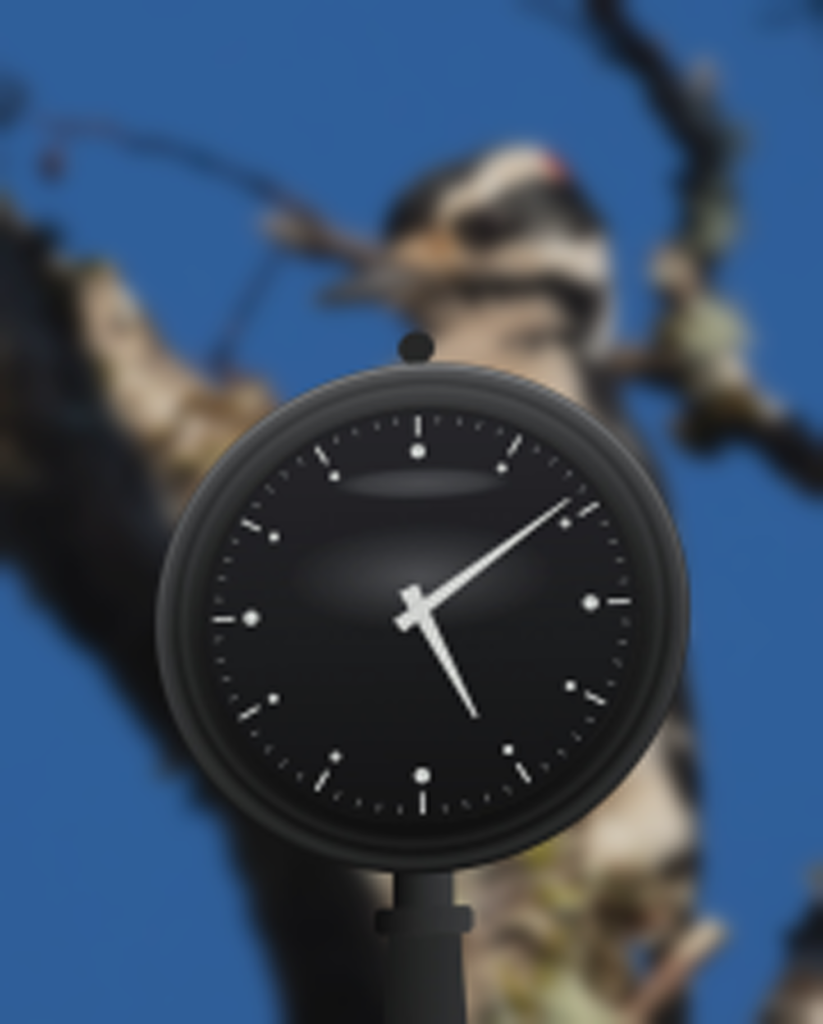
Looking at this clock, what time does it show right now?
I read 5:09
